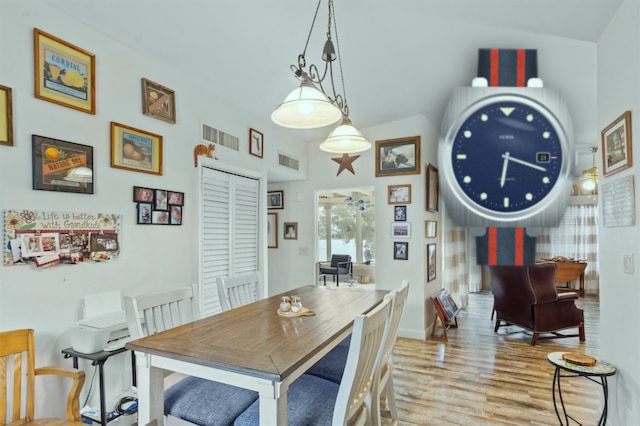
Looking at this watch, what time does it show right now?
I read 6:18
